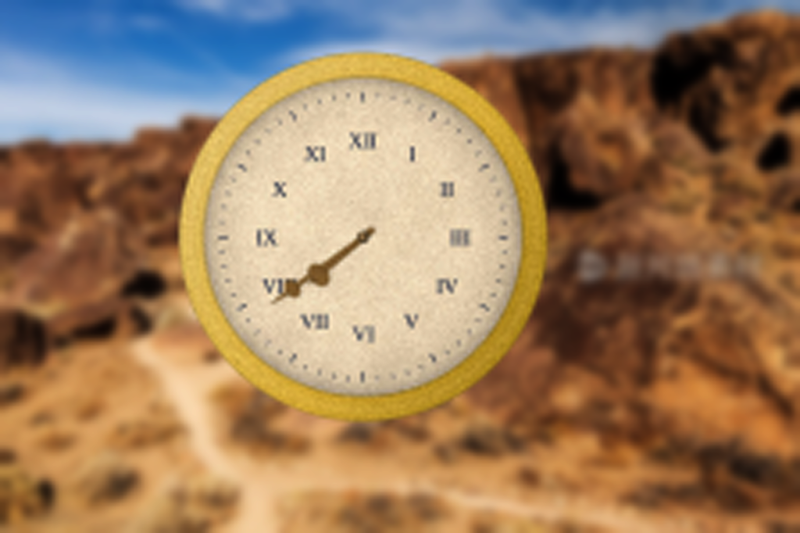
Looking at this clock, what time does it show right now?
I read 7:39
